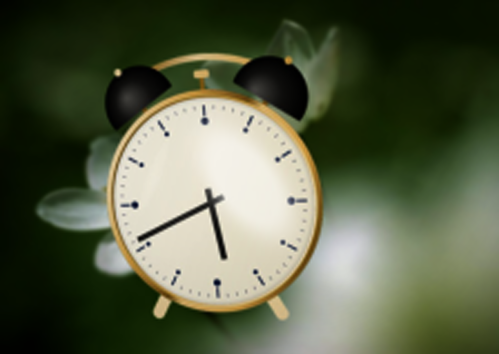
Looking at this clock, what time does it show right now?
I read 5:41
